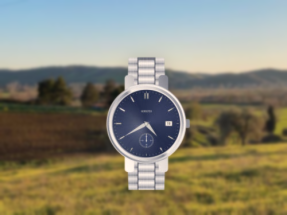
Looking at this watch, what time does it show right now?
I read 4:40
